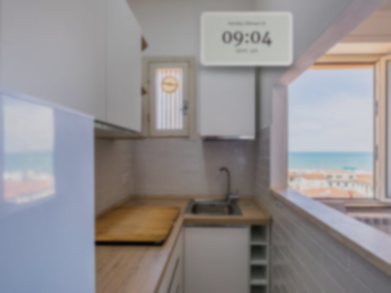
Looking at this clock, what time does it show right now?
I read 9:04
